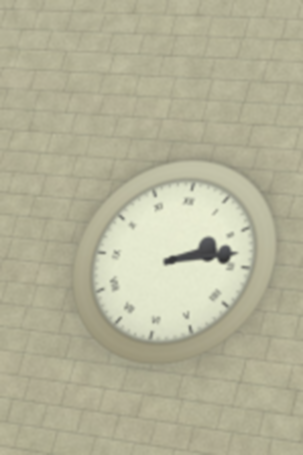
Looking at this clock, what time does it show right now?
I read 2:13
